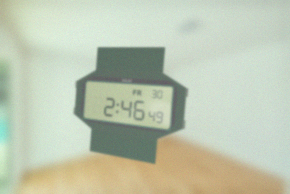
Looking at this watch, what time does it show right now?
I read 2:46
